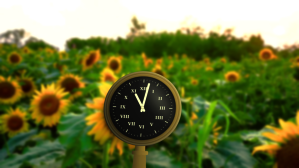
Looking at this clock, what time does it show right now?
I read 11:02
